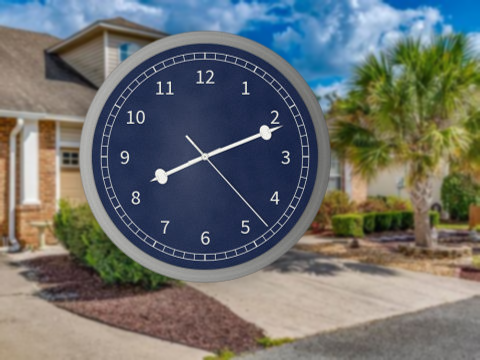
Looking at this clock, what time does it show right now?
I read 8:11:23
